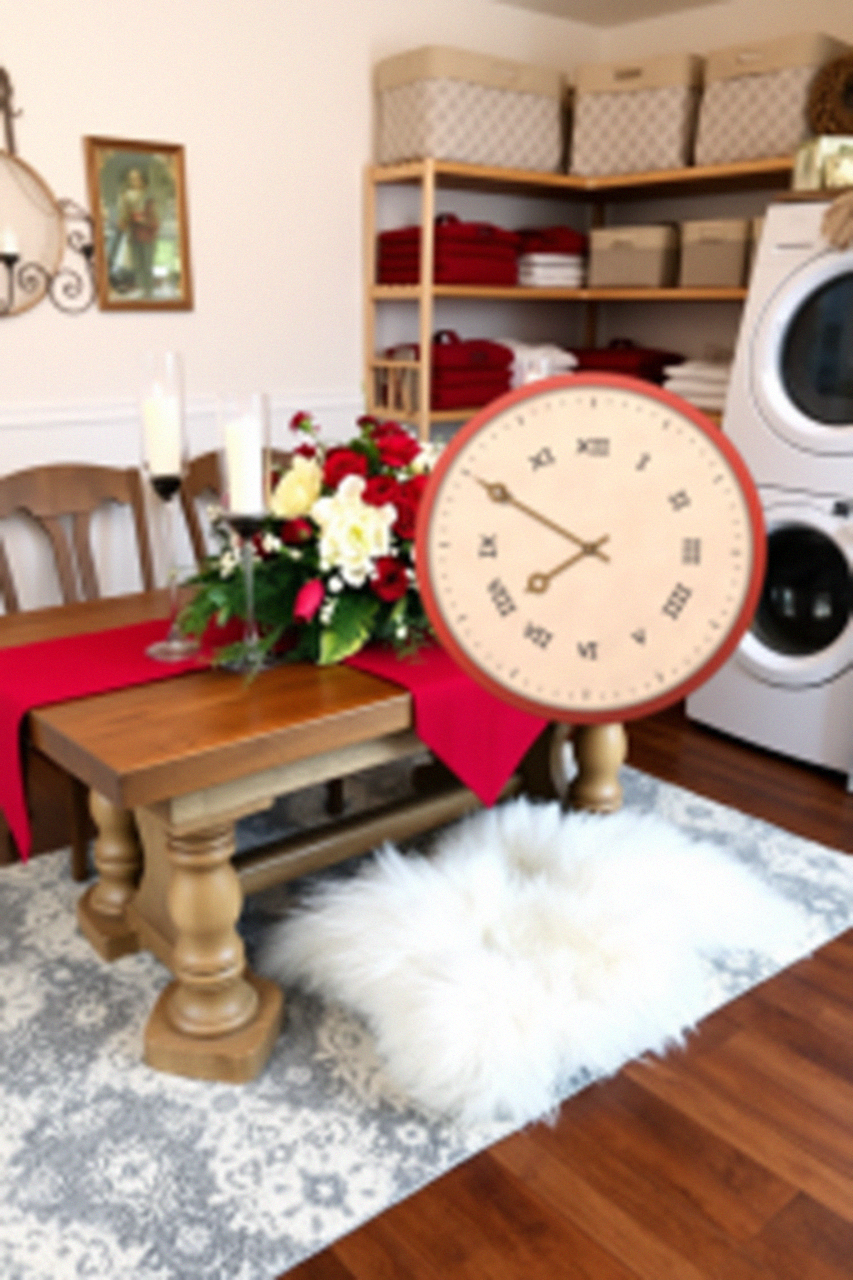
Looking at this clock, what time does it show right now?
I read 7:50
